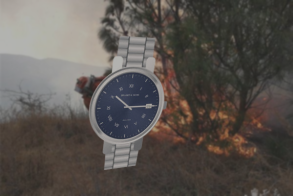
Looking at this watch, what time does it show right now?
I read 10:15
